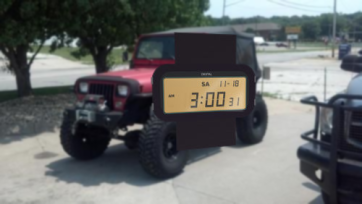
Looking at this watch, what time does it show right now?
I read 3:00:31
